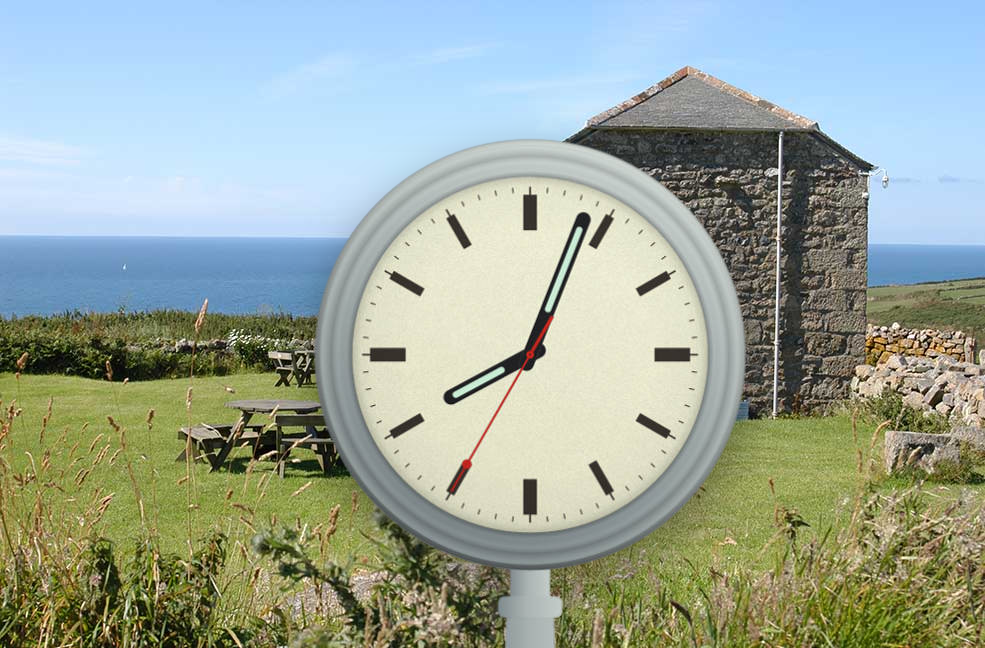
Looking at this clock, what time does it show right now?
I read 8:03:35
